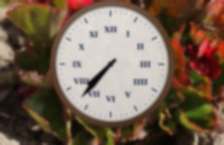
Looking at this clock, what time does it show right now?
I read 7:37
